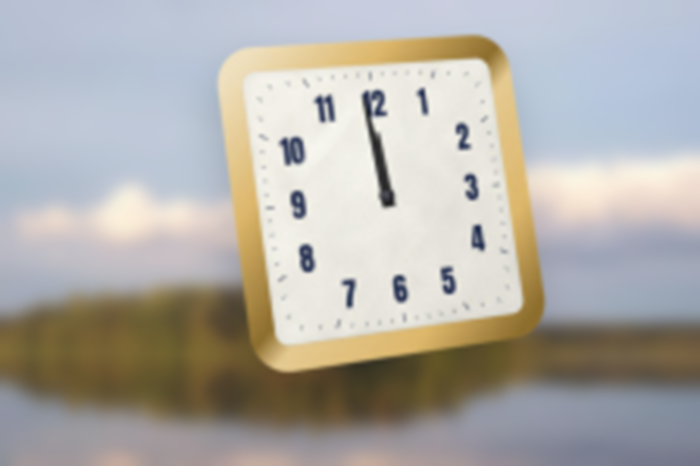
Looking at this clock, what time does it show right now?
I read 11:59
